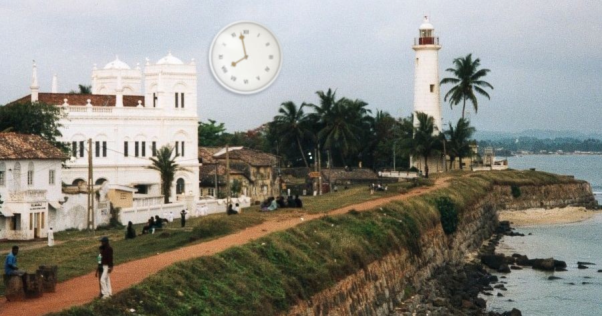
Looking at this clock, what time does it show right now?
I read 7:58
